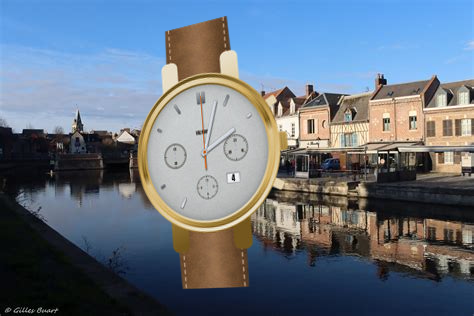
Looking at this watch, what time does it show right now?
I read 2:03
